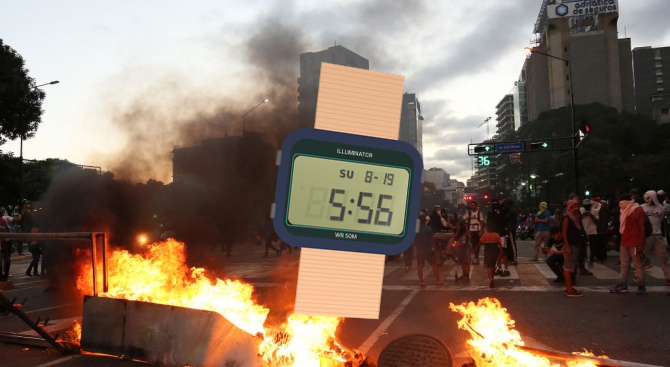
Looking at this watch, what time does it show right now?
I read 5:56
